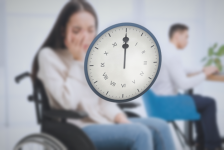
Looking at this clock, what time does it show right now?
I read 12:00
